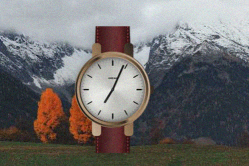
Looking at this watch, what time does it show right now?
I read 7:04
